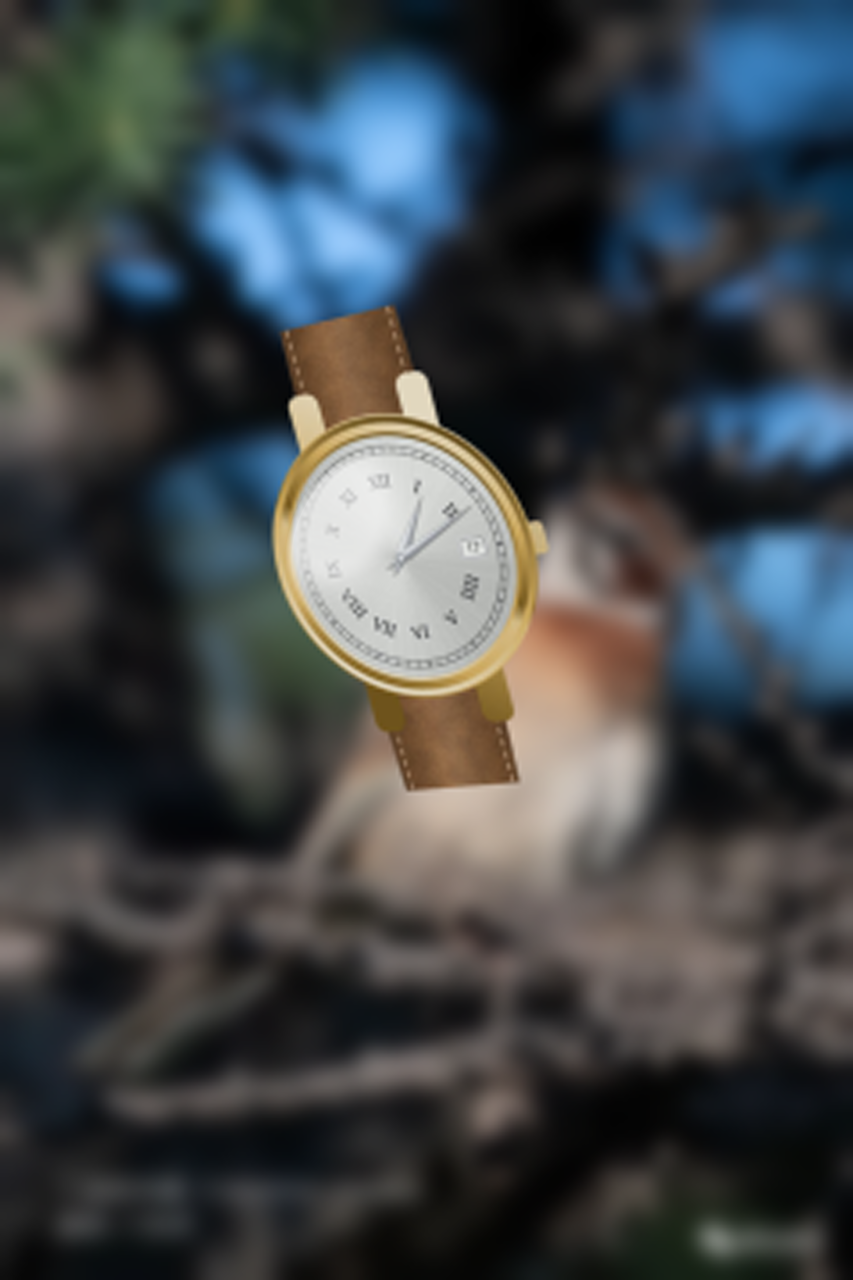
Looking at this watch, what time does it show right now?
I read 1:11
